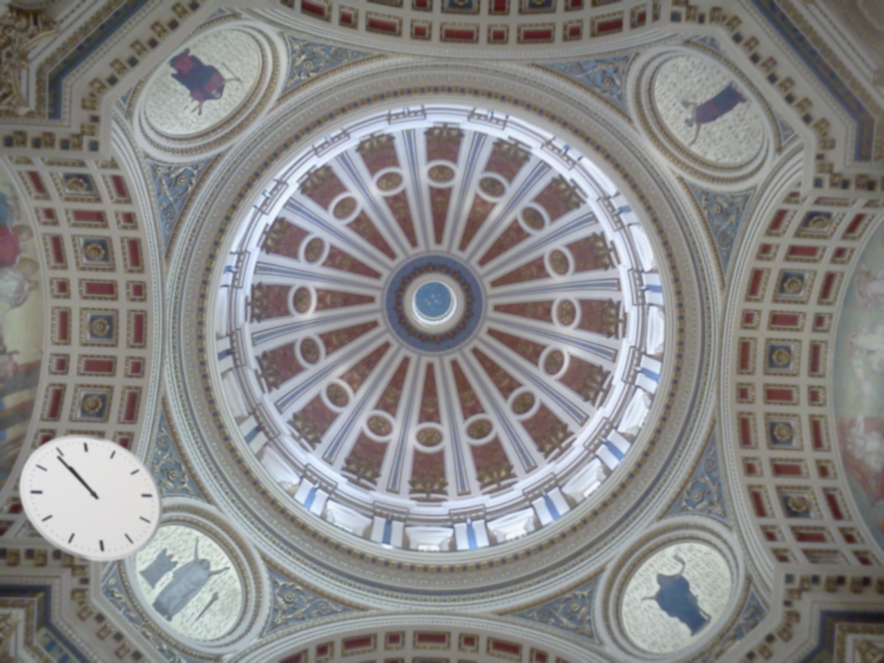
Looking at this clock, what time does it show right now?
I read 10:54
